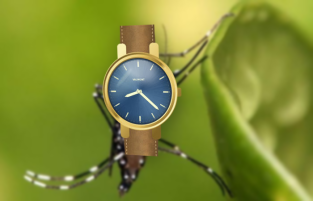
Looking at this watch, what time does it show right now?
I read 8:22
